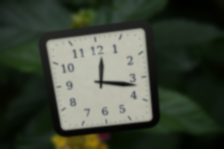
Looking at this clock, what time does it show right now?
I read 12:17
